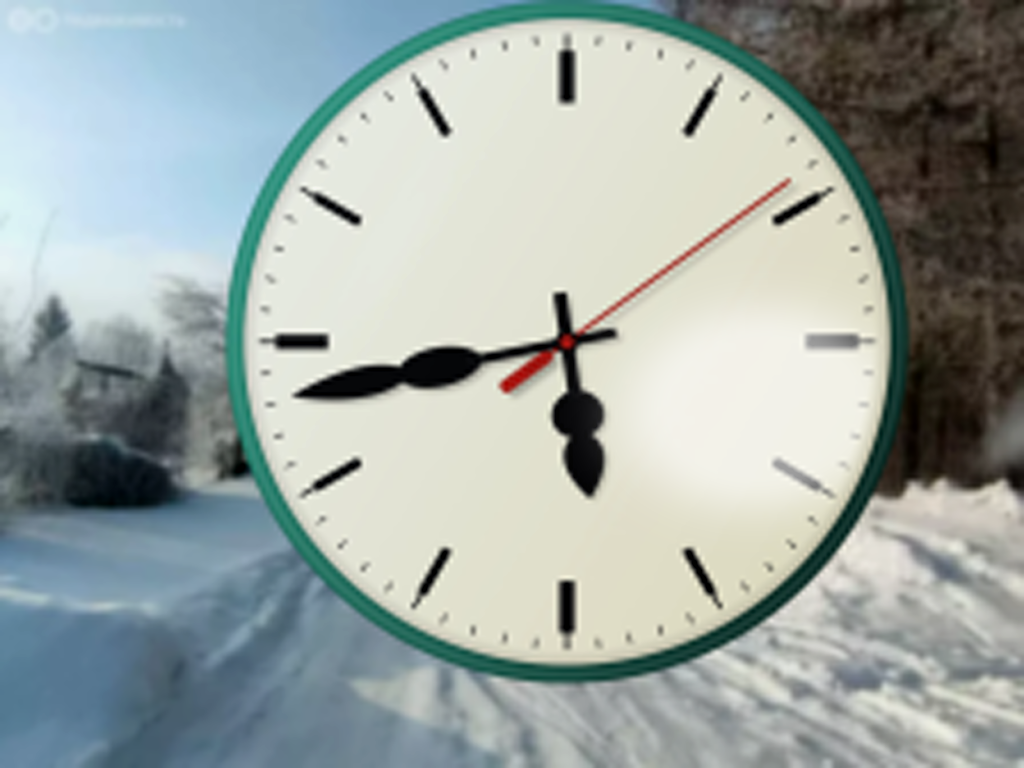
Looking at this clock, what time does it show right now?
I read 5:43:09
